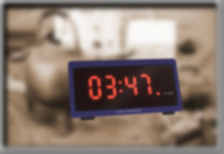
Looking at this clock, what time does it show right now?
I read 3:47
